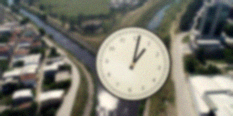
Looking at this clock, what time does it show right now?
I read 1:01
